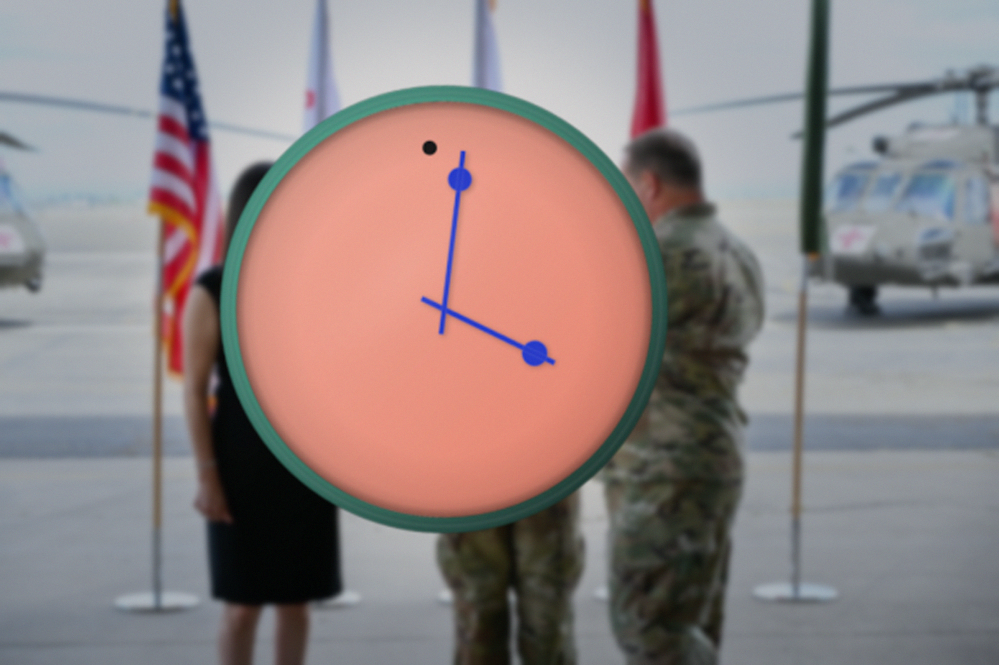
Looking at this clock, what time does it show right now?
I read 4:02
